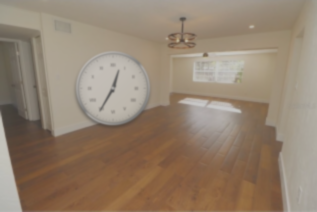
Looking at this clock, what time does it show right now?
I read 12:35
